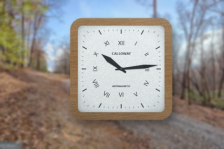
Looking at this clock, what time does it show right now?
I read 10:14
